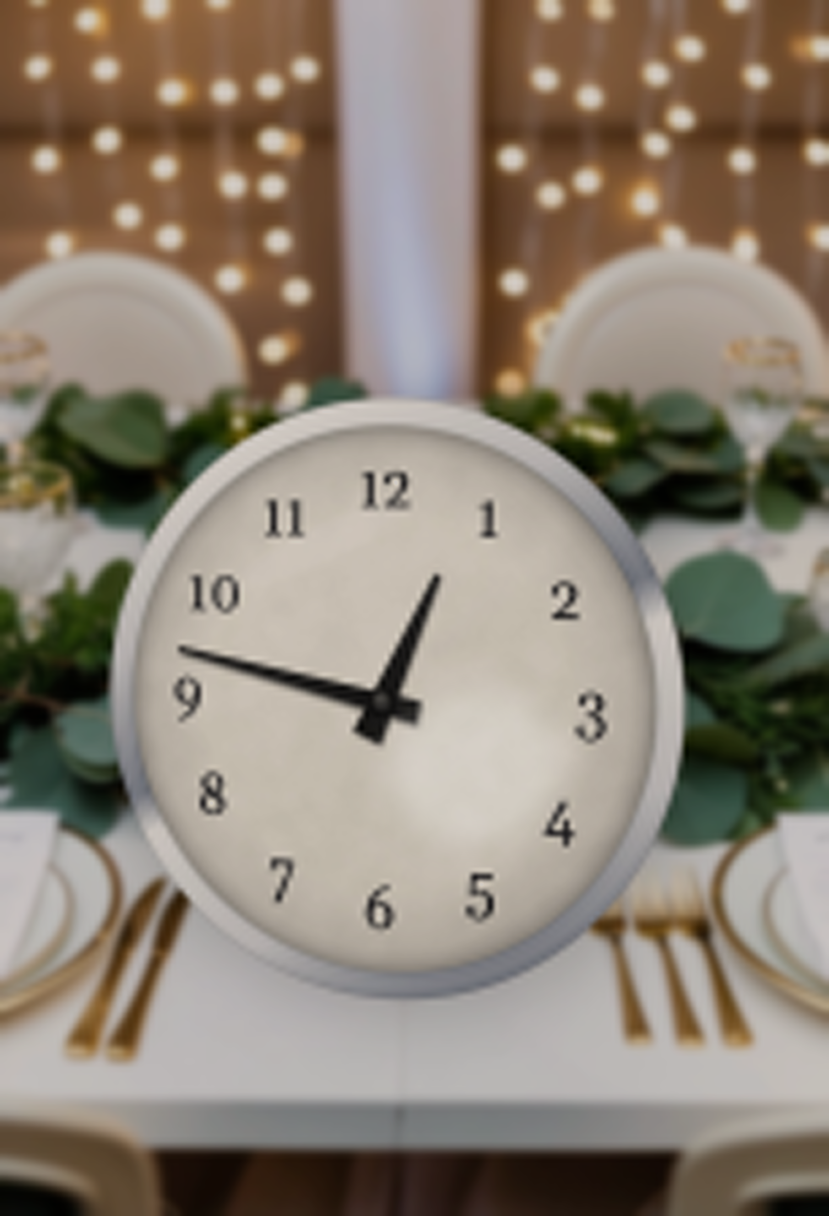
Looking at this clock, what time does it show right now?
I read 12:47
